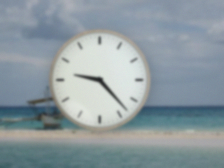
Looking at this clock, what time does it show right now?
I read 9:23
